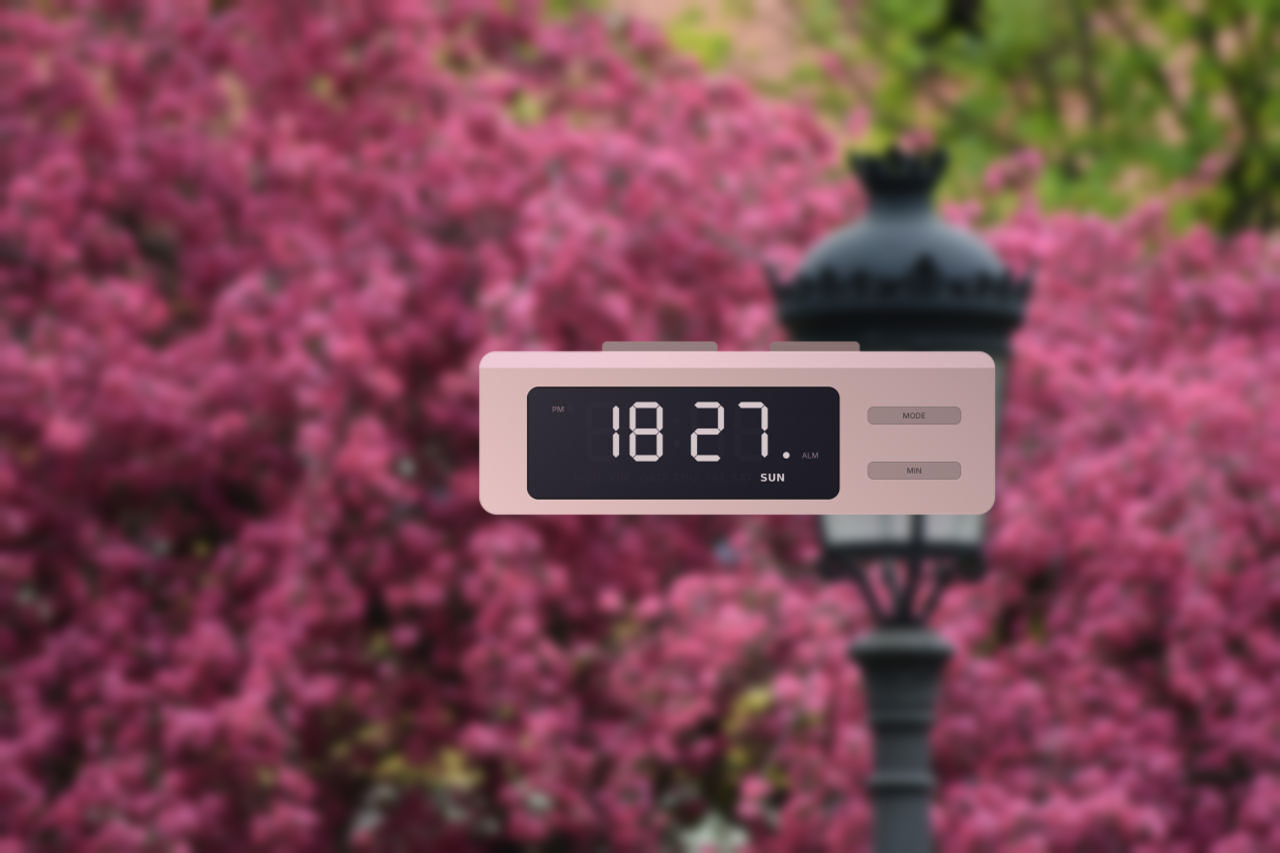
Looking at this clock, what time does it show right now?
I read 18:27
